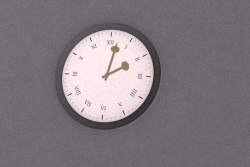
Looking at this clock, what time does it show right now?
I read 2:02
